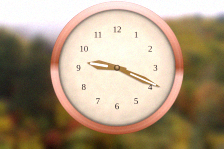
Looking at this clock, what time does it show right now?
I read 9:19
